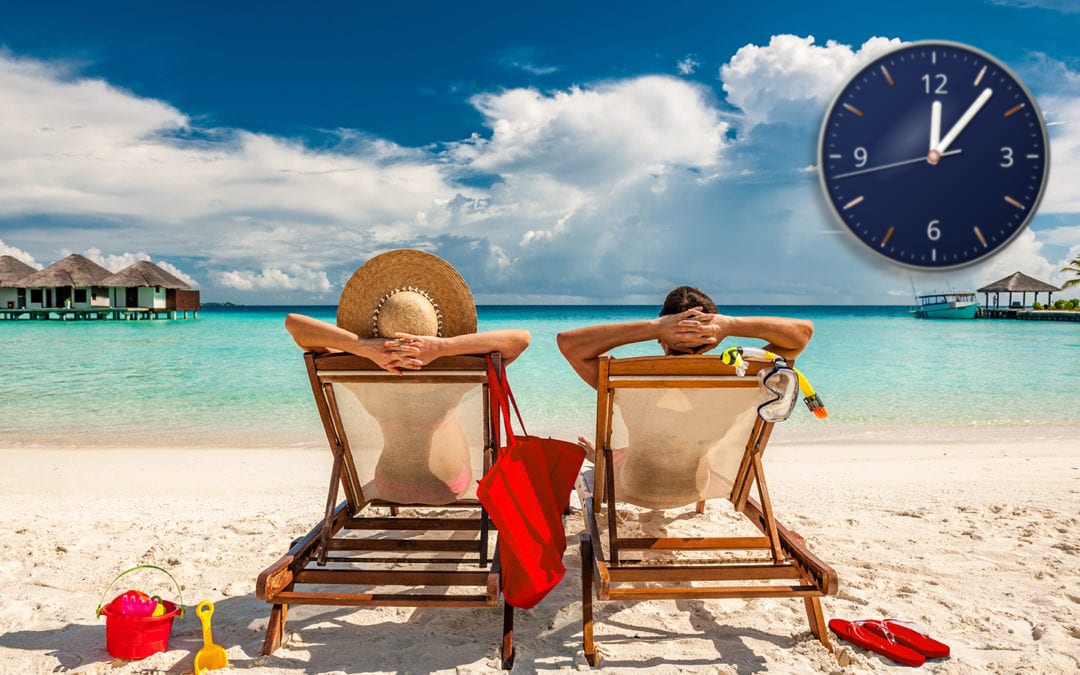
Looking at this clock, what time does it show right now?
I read 12:06:43
